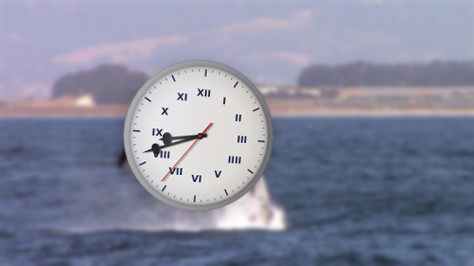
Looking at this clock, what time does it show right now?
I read 8:41:36
